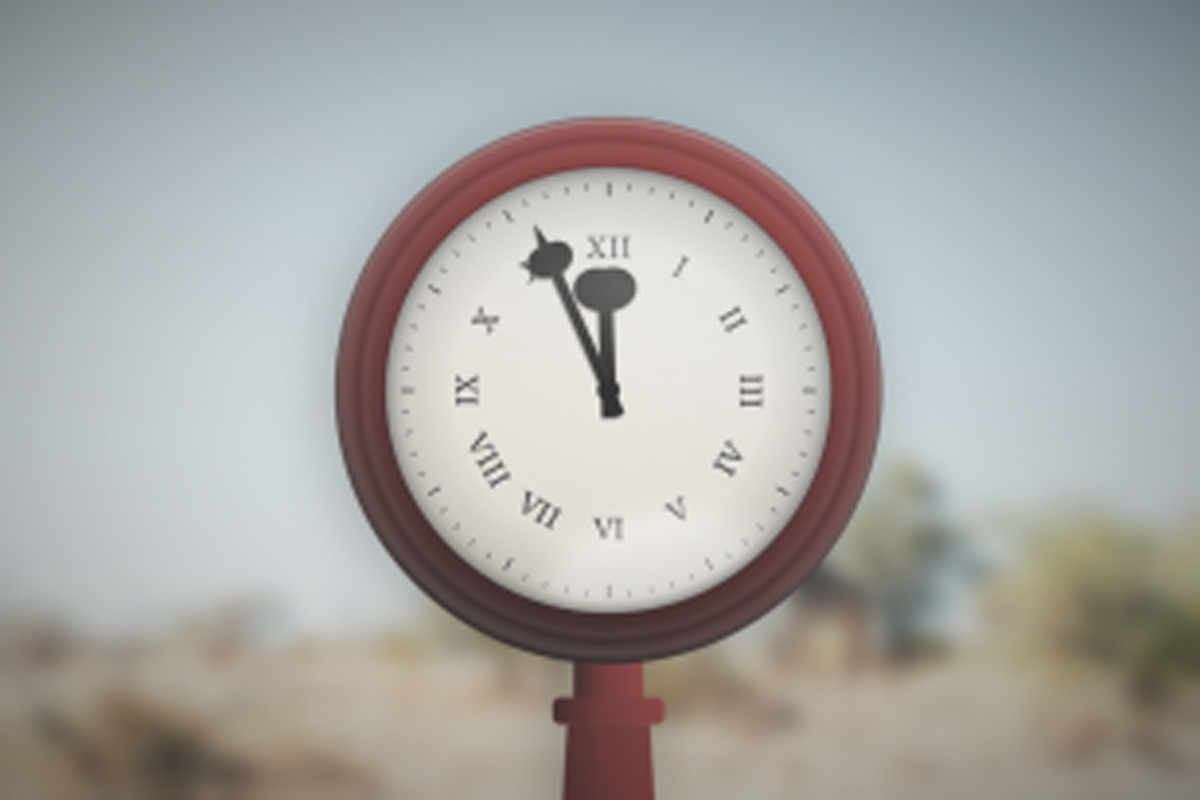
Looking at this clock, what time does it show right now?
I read 11:56
